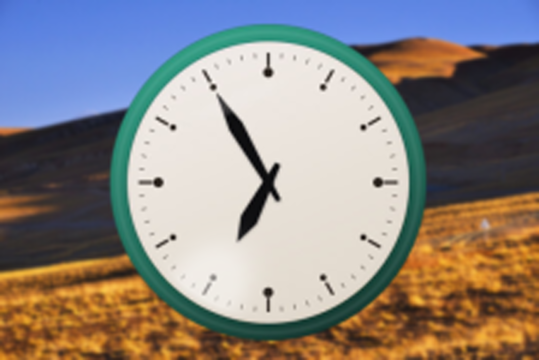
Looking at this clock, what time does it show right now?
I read 6:55
